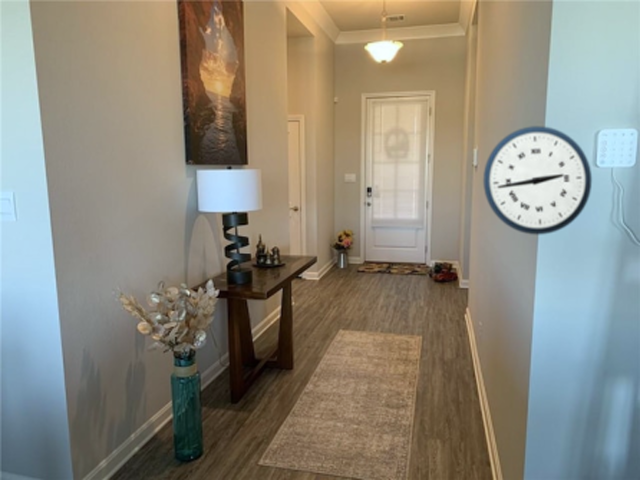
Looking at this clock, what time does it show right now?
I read 2:44
